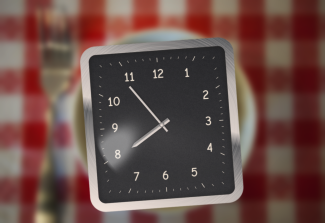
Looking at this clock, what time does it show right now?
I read 7:54
